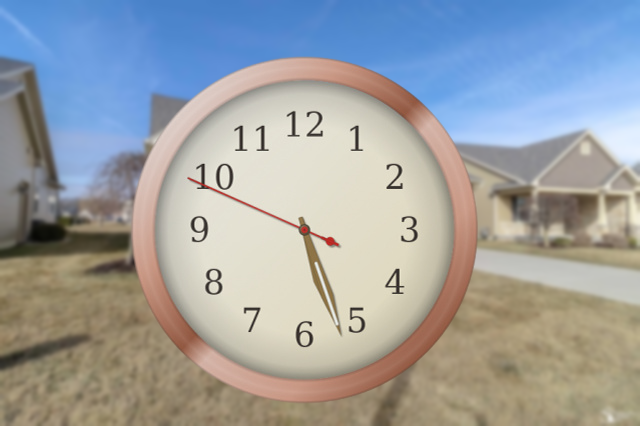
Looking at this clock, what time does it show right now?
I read 5:26:49
